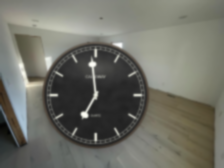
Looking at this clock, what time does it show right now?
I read 6:59
